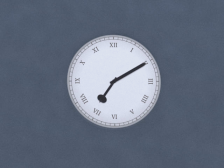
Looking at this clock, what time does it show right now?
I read 7:10
